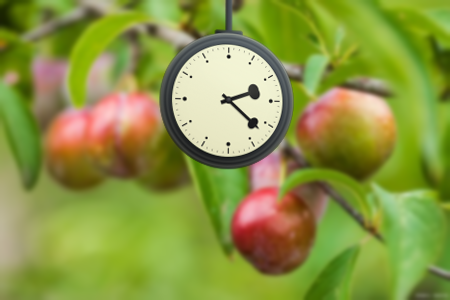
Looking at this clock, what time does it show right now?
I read 2:22
